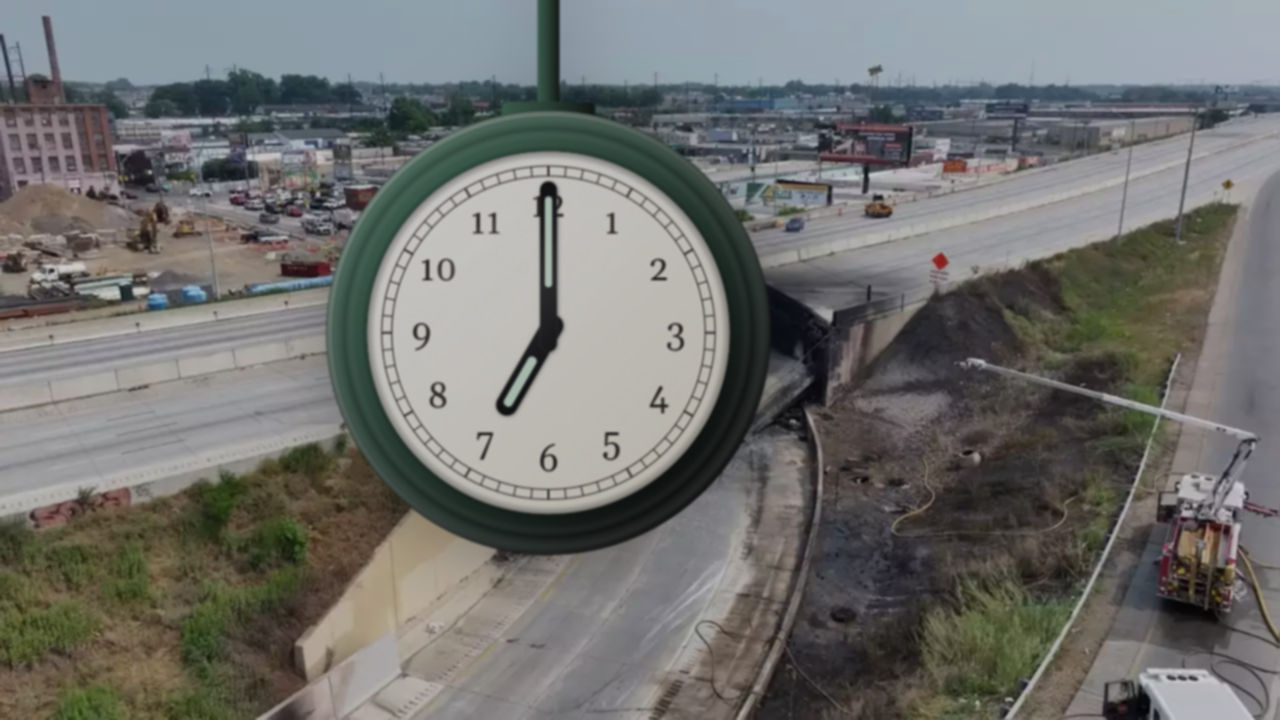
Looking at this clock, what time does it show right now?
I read 7:00
